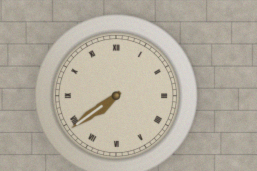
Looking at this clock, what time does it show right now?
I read 7:39
